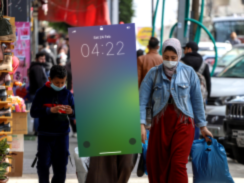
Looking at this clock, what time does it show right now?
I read 4:22
